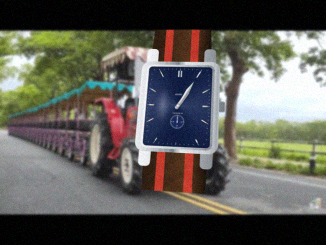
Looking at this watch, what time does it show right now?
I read 1:05
